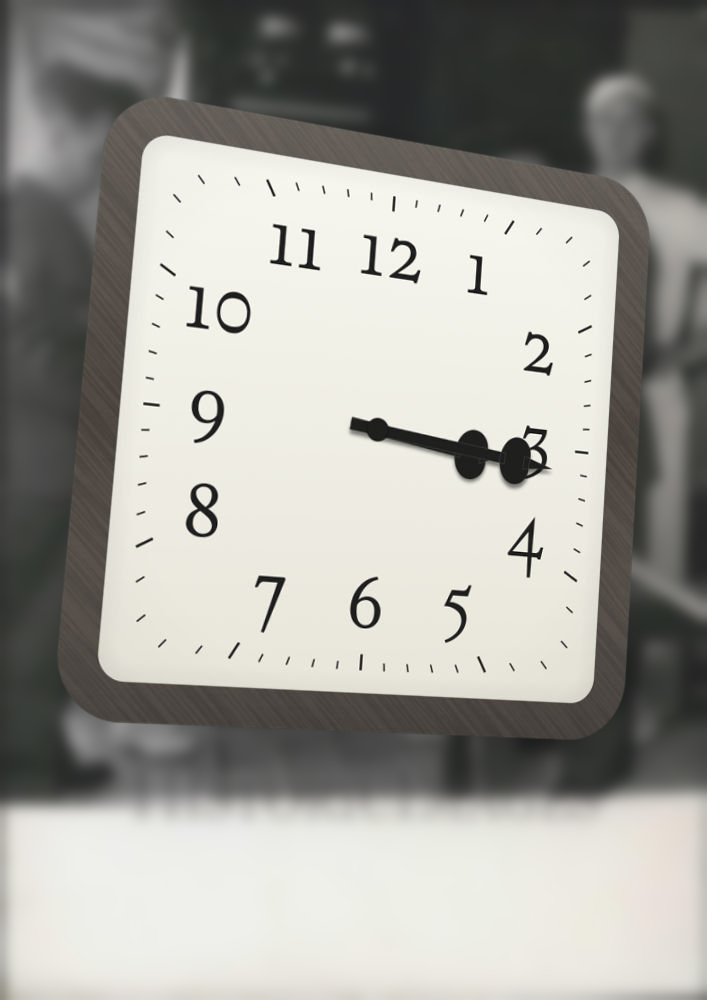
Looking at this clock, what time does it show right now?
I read 3:16
